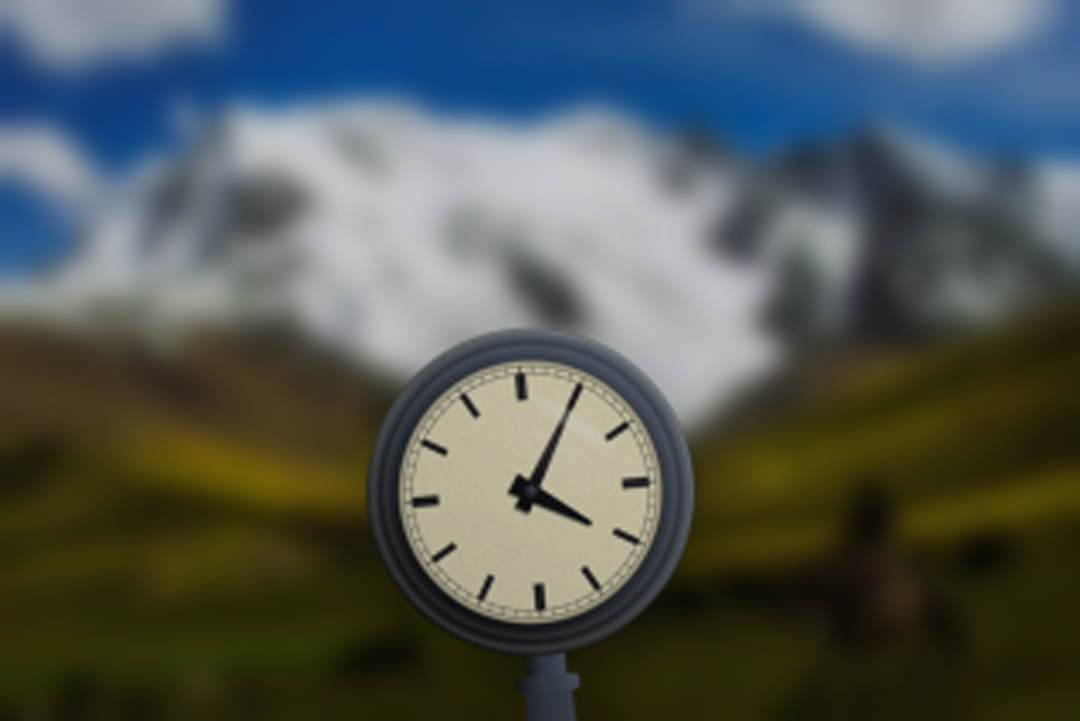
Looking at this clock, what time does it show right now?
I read 4:05
